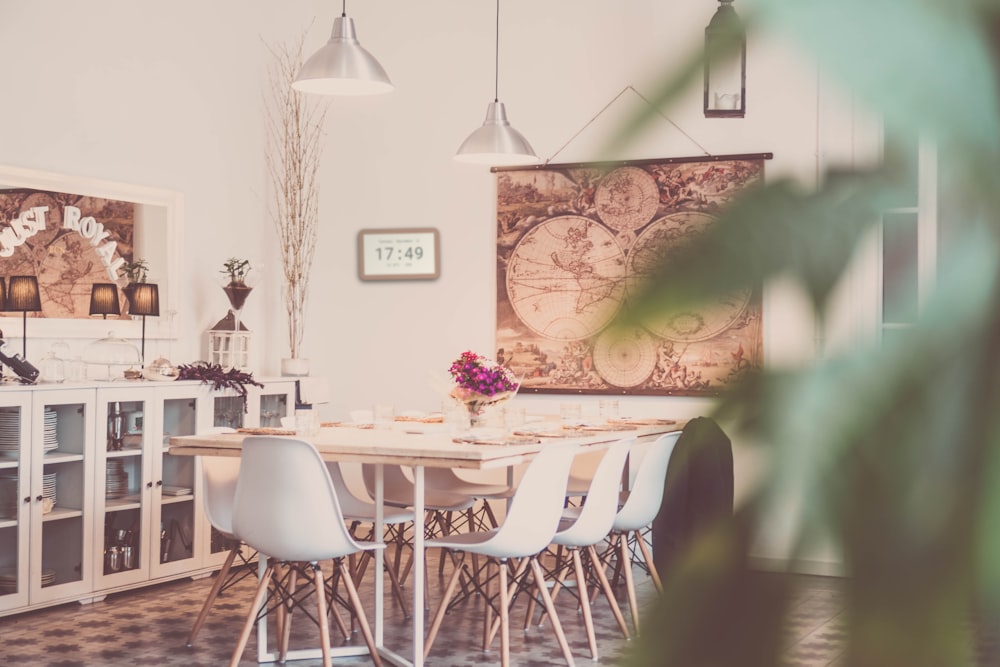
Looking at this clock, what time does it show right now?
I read 17:49
